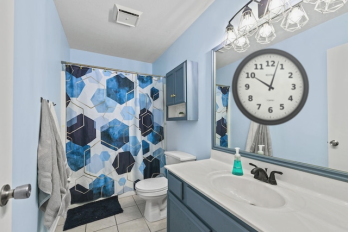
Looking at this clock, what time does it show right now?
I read 10:03
